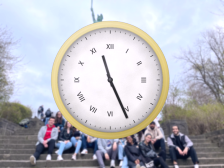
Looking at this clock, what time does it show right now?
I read 11:26
